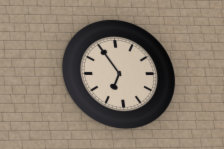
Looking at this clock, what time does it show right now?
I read 6:55
